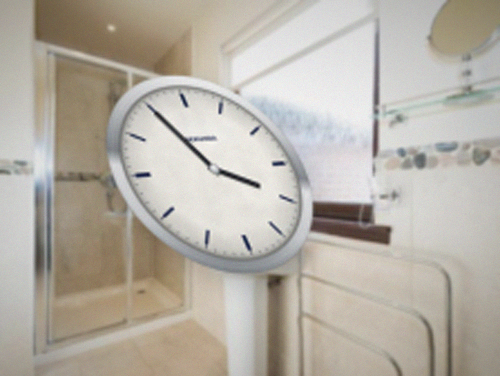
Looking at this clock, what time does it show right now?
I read 3:55
